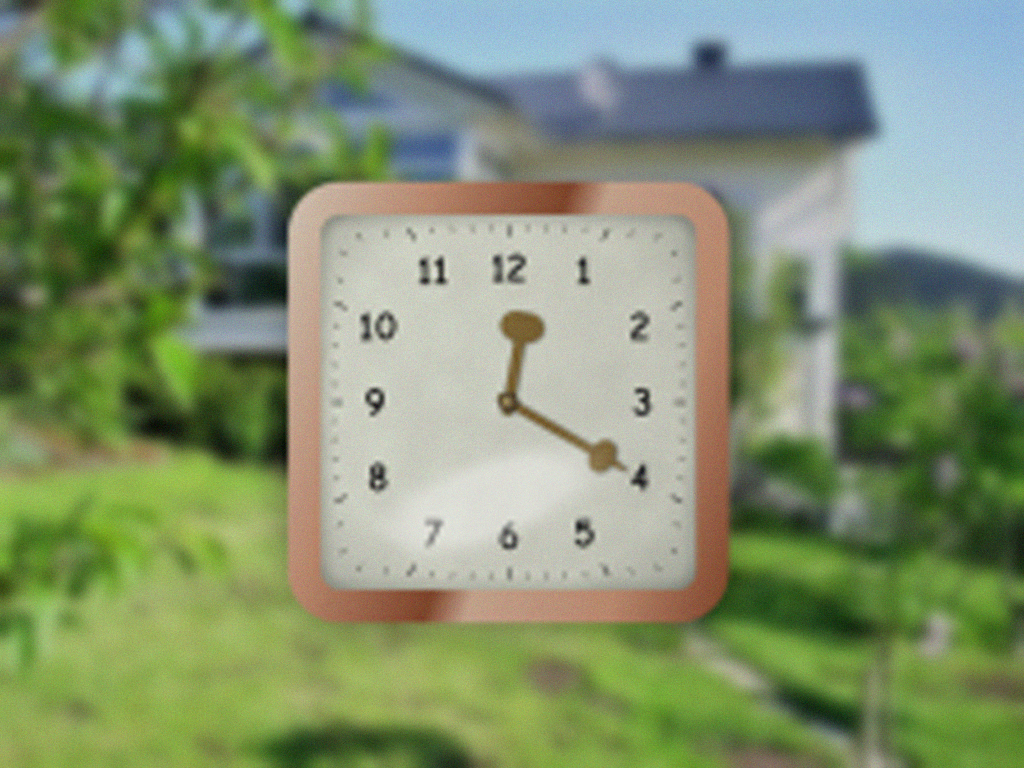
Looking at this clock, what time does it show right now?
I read 12:20
